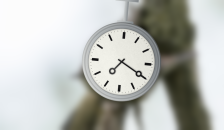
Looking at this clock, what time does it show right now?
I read 7:20
